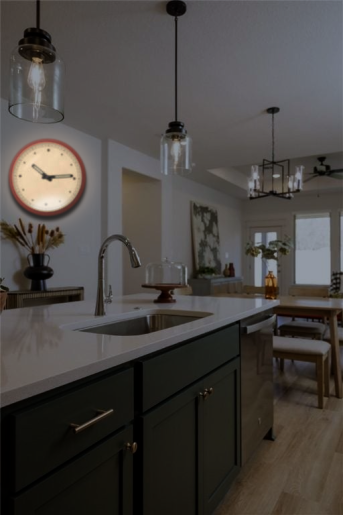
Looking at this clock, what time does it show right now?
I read 10:14
